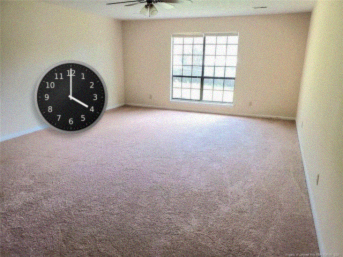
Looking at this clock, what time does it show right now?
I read 4:00
